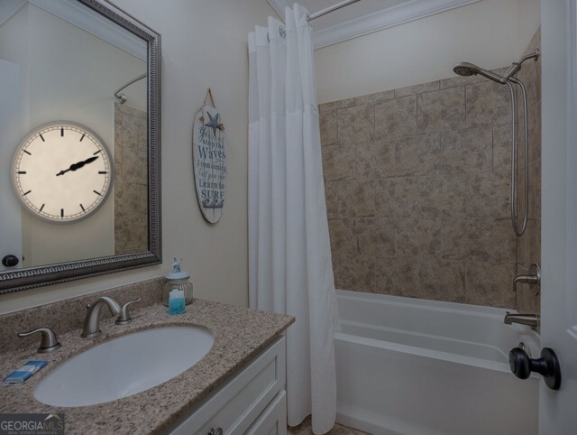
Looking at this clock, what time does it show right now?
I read 2:11
